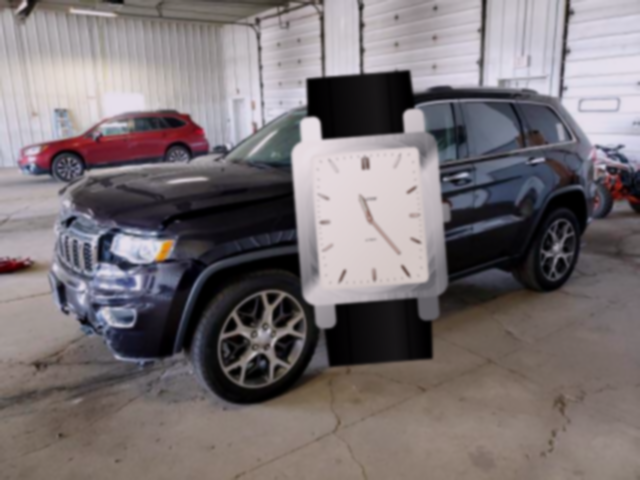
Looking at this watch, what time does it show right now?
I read 11:24
